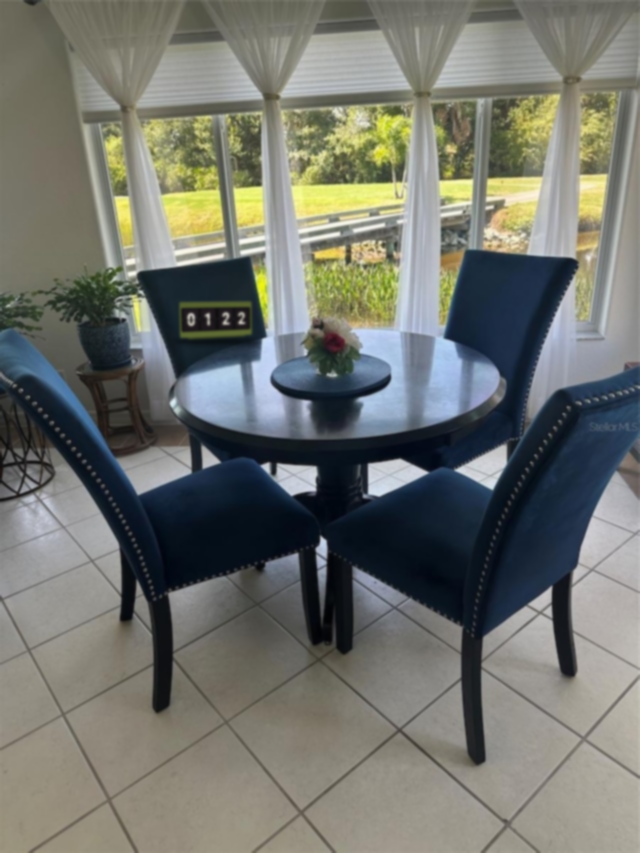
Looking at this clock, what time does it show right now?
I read 1:22
